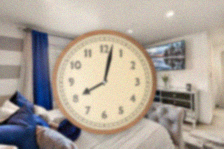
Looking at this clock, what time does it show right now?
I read 8:02
